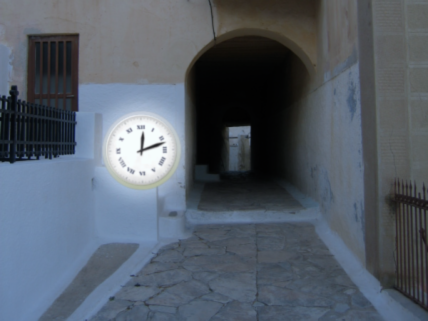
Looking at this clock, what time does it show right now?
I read 12:12
